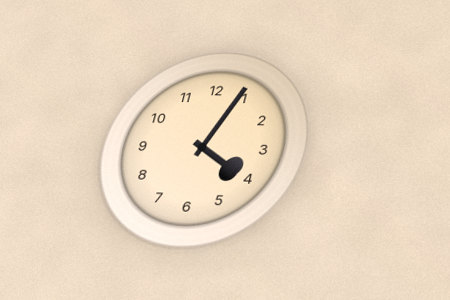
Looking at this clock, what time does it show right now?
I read 4:04
